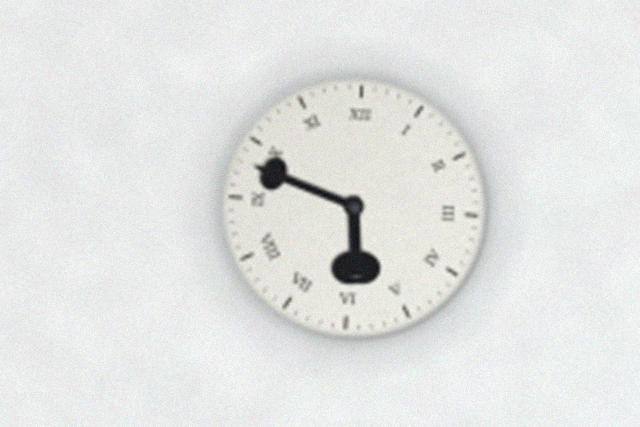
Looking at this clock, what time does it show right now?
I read 5:48
